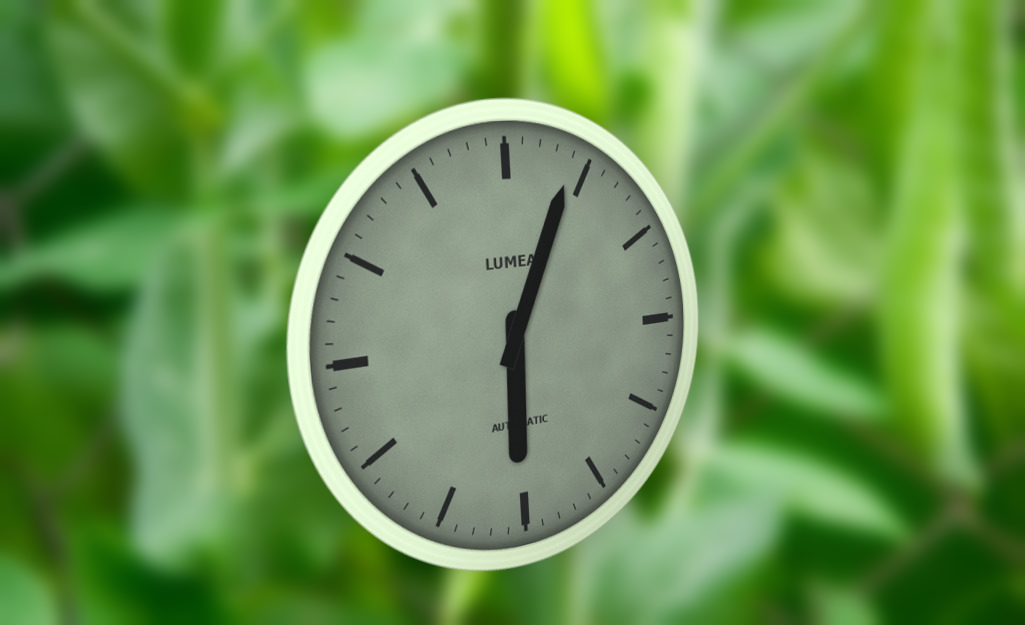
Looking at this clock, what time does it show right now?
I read 6:04
